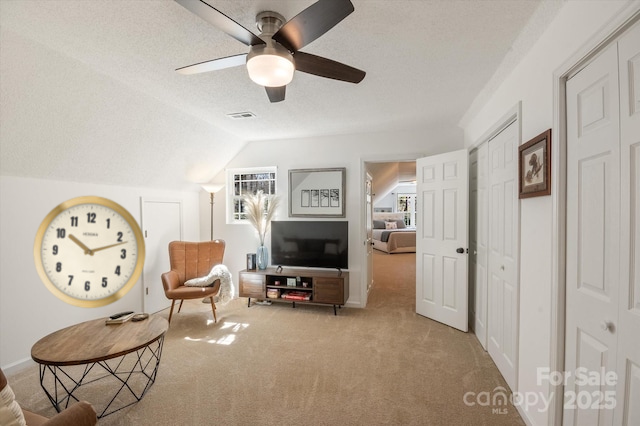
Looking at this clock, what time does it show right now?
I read 10:12
